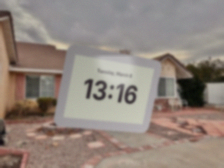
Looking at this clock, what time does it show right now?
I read 13:16
